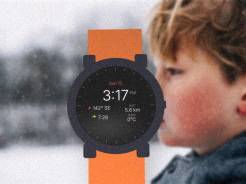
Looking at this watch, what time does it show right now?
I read 3:17
